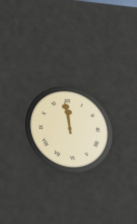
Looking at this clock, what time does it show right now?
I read 11:59
